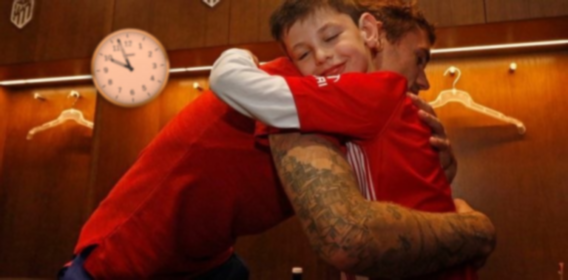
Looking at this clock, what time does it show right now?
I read 9:57
